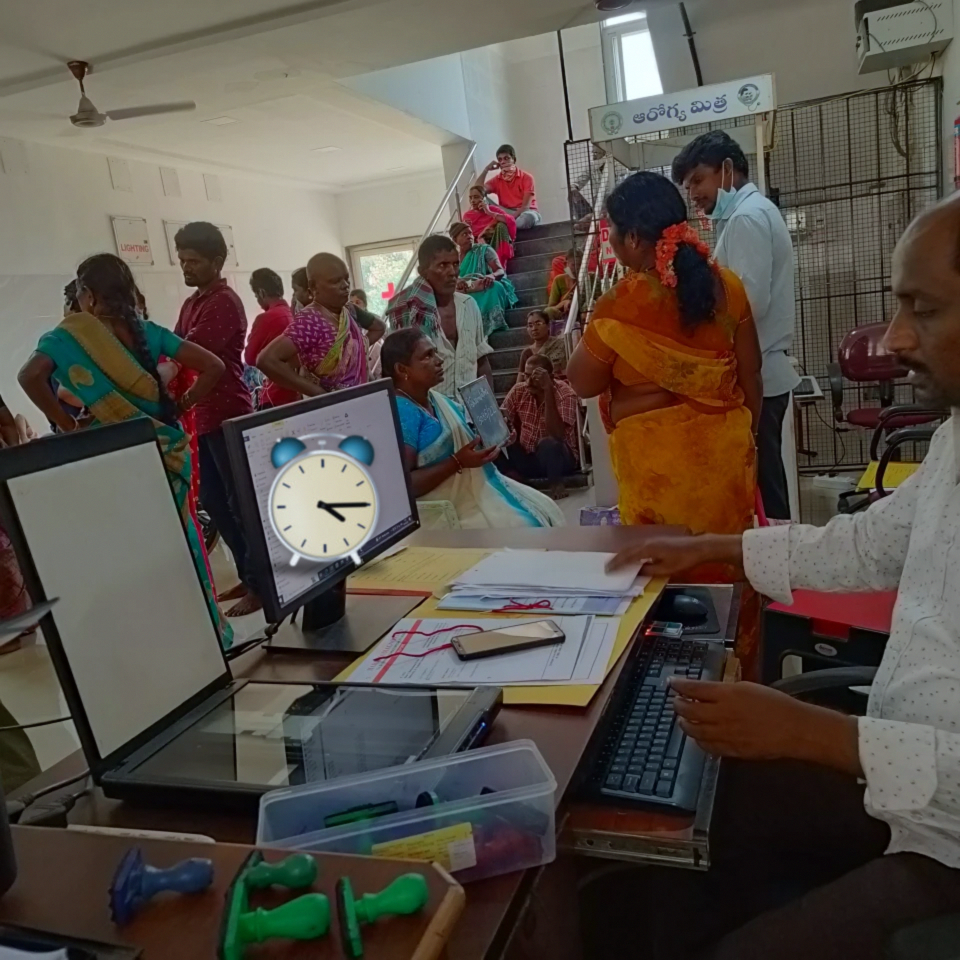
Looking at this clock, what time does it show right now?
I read 4:15
